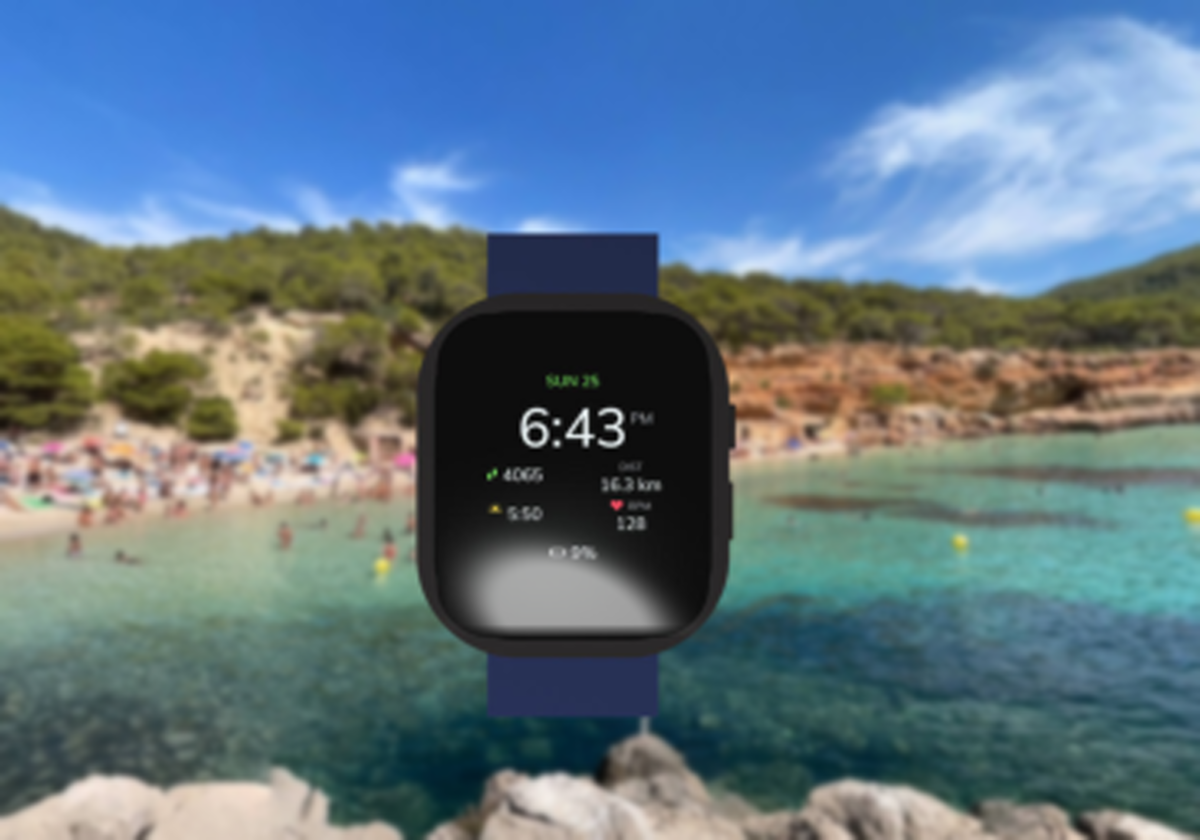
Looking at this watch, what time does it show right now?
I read 6:43
